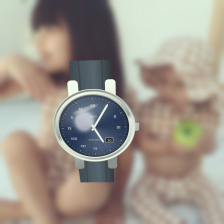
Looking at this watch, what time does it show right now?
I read 5:05
